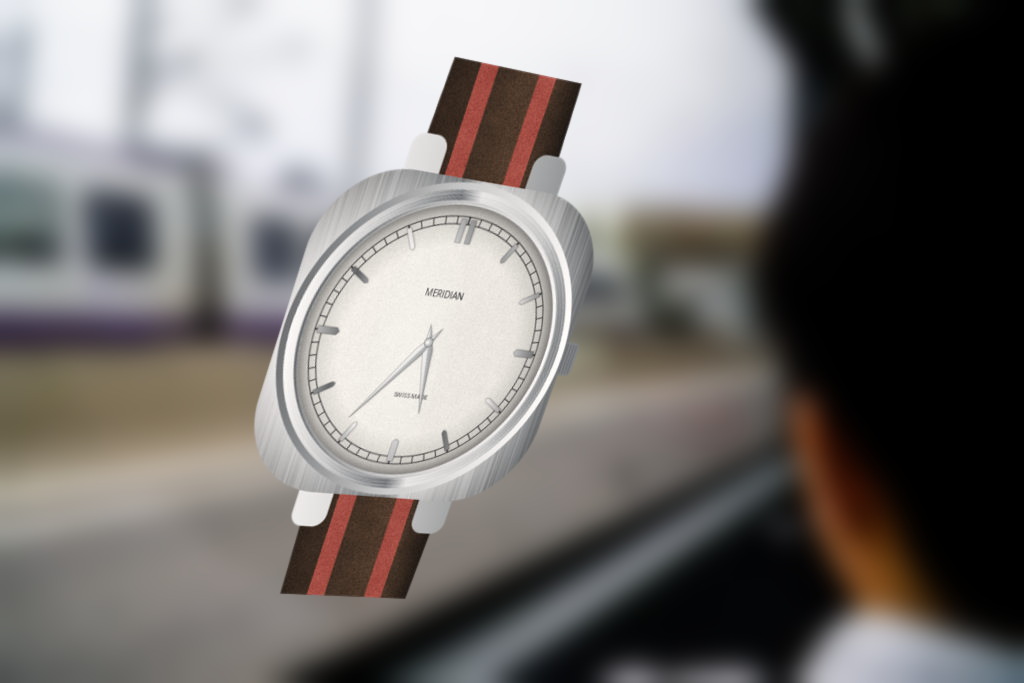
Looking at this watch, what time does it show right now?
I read 5:36
